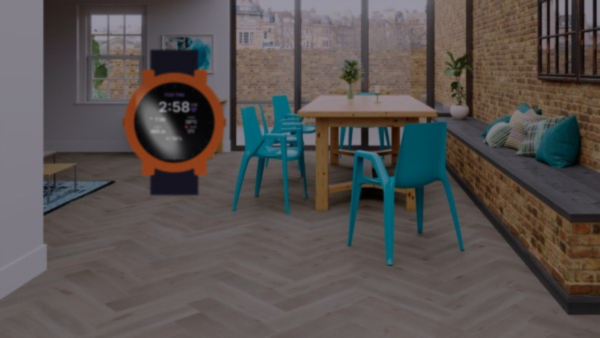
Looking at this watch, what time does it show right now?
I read 2:58
